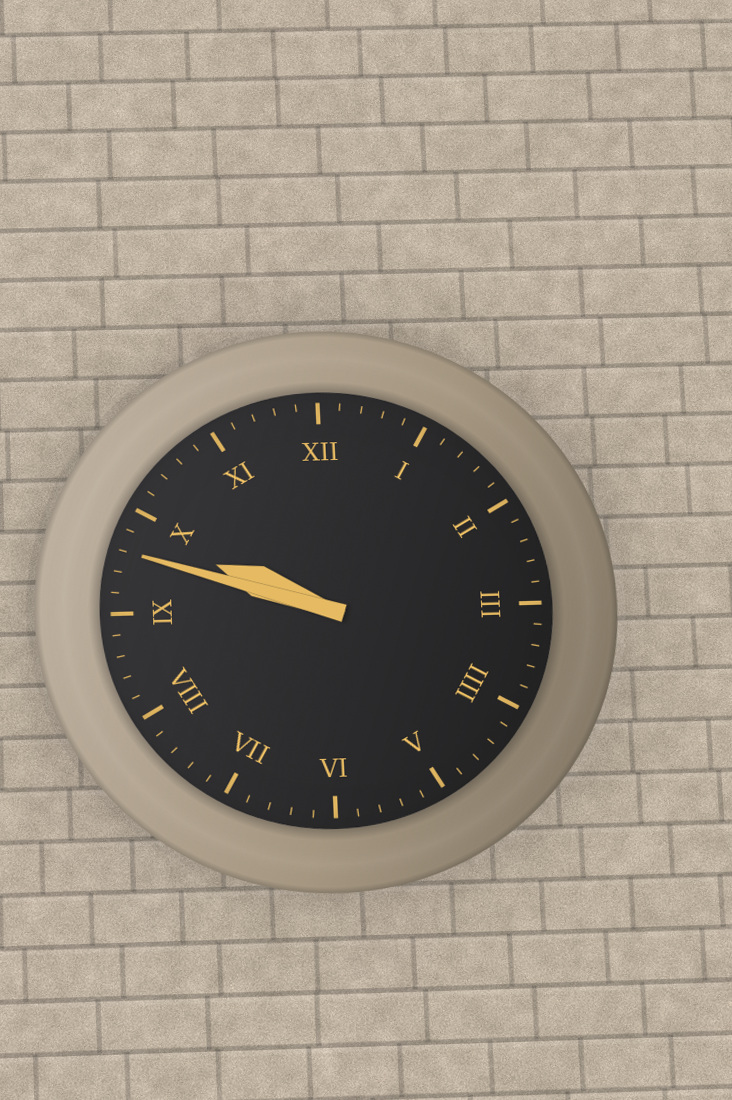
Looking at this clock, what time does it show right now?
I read 9:48
